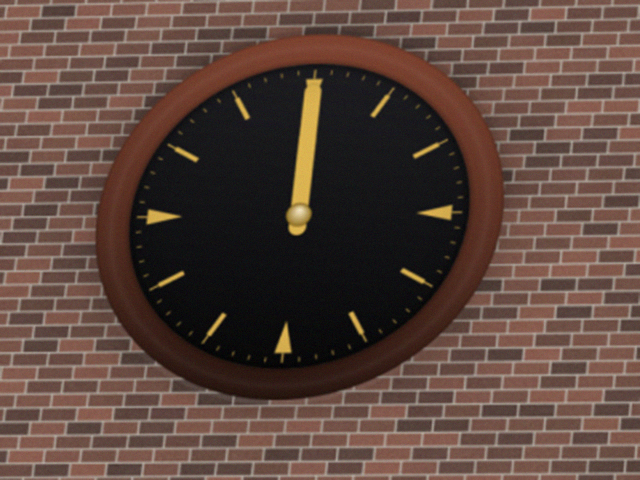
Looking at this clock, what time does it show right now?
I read 12:00
